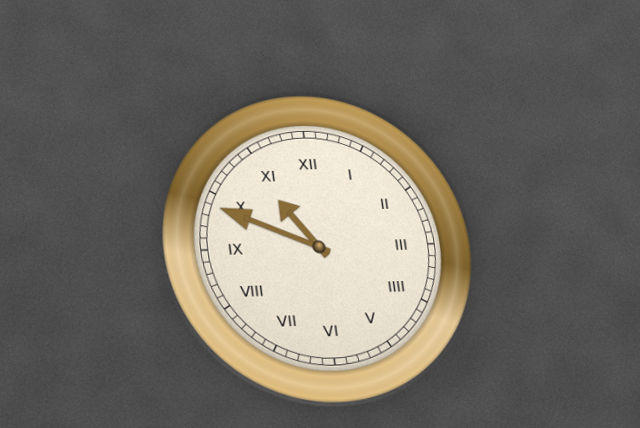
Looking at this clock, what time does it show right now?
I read 10:49
